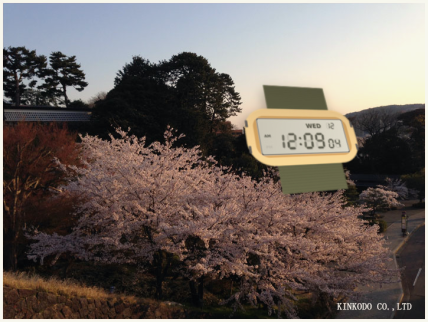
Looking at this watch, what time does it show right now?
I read 12:09:04
